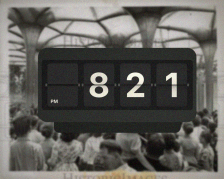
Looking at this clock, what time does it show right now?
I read 8:21
